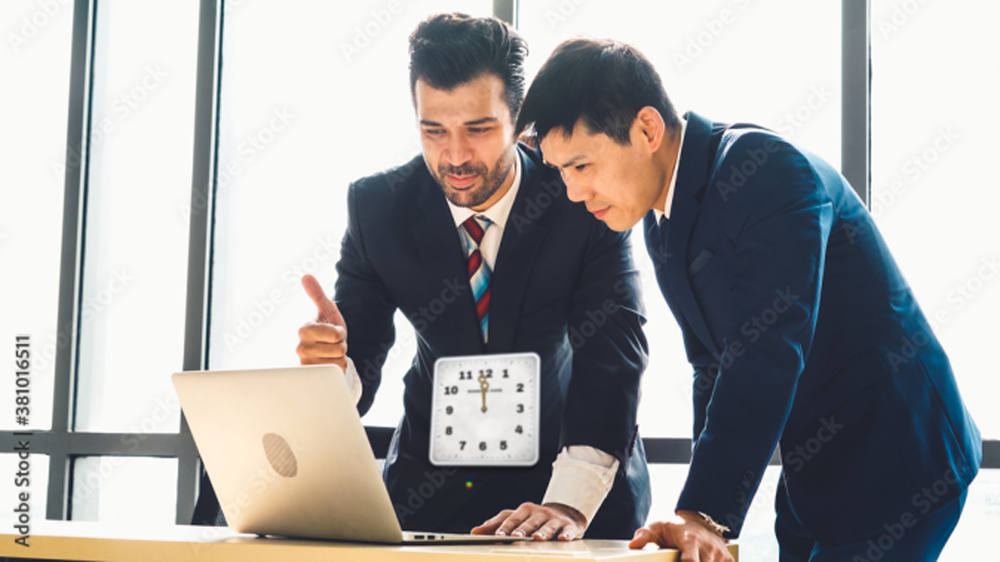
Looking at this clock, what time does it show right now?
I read 11:59
